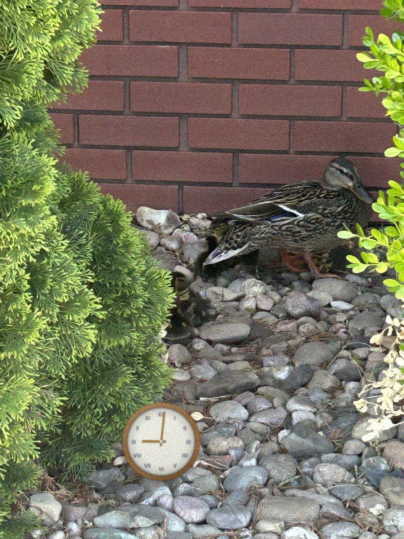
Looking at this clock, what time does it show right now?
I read 9:01
